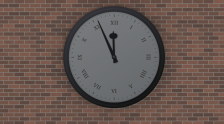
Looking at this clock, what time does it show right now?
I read 11:56
